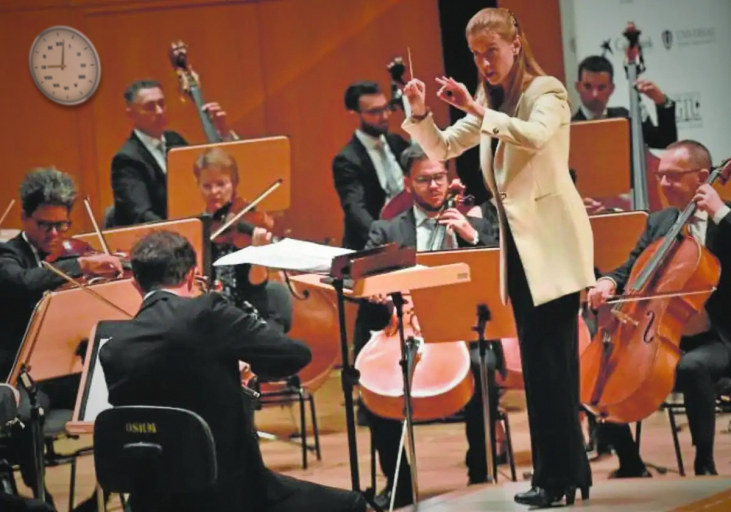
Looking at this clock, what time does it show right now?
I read 9:02
